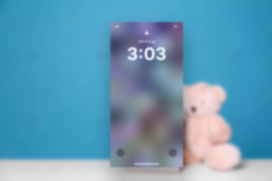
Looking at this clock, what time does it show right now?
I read 3:03
